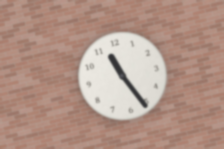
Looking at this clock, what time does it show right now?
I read 11:26
